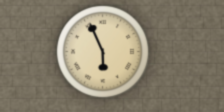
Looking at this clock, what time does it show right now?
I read 5:56
